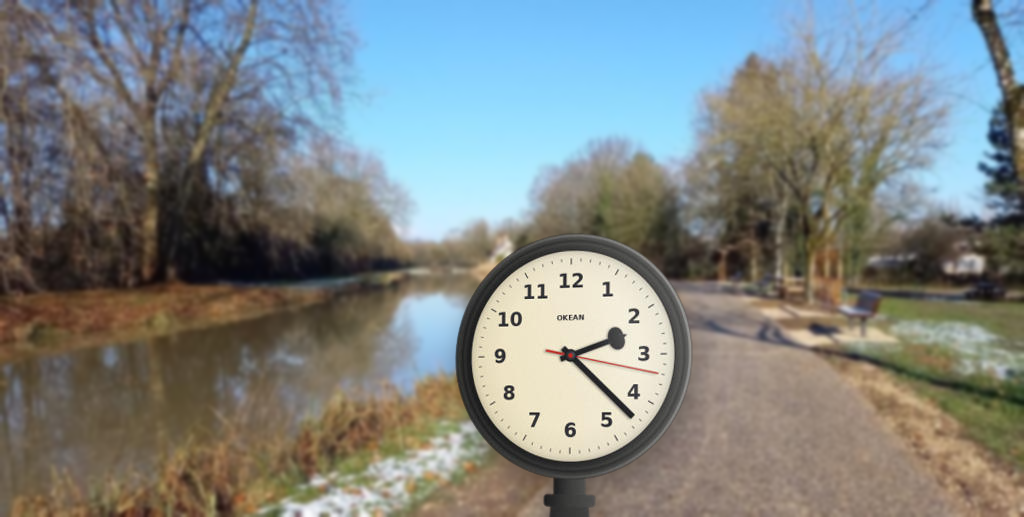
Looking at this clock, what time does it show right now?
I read 2:22:17
